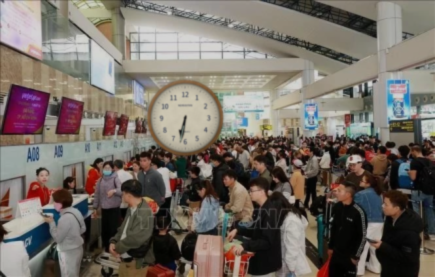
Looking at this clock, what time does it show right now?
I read 6:32
